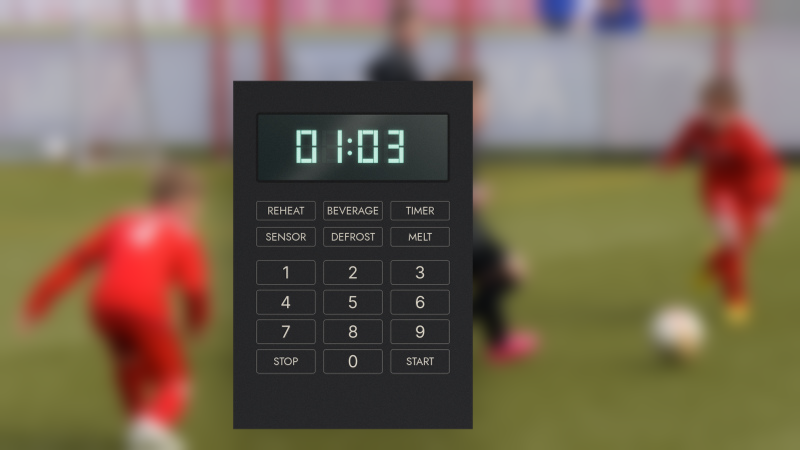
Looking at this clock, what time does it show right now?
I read 1:03
